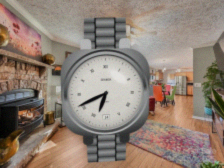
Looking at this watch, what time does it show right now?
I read 6:41
